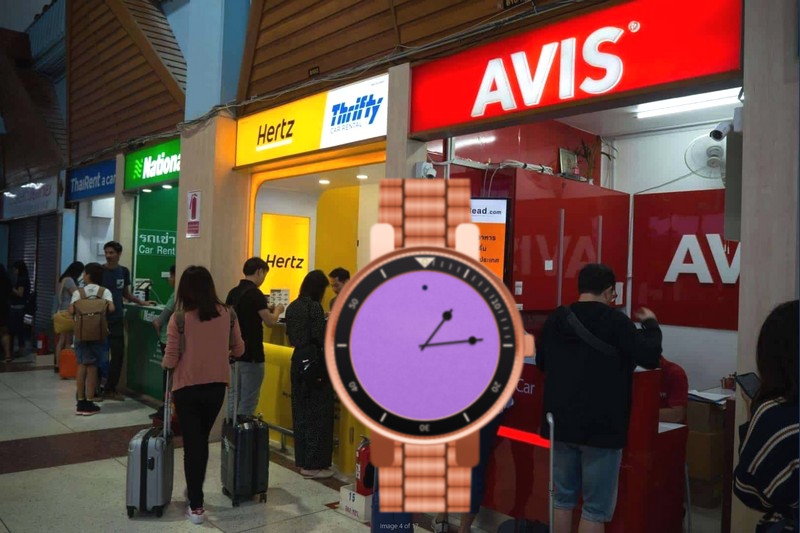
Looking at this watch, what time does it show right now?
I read 1:14
